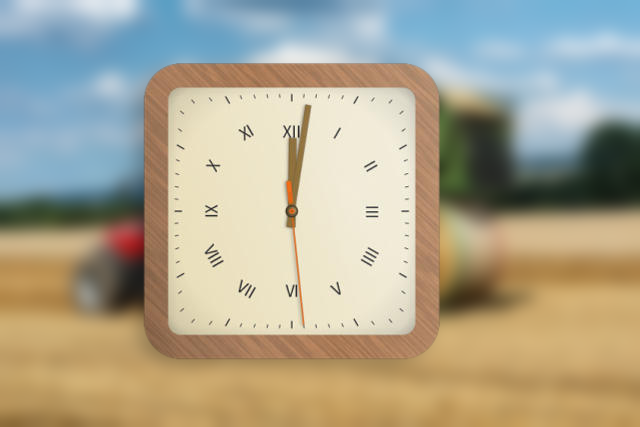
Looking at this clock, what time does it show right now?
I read 12:01:29
